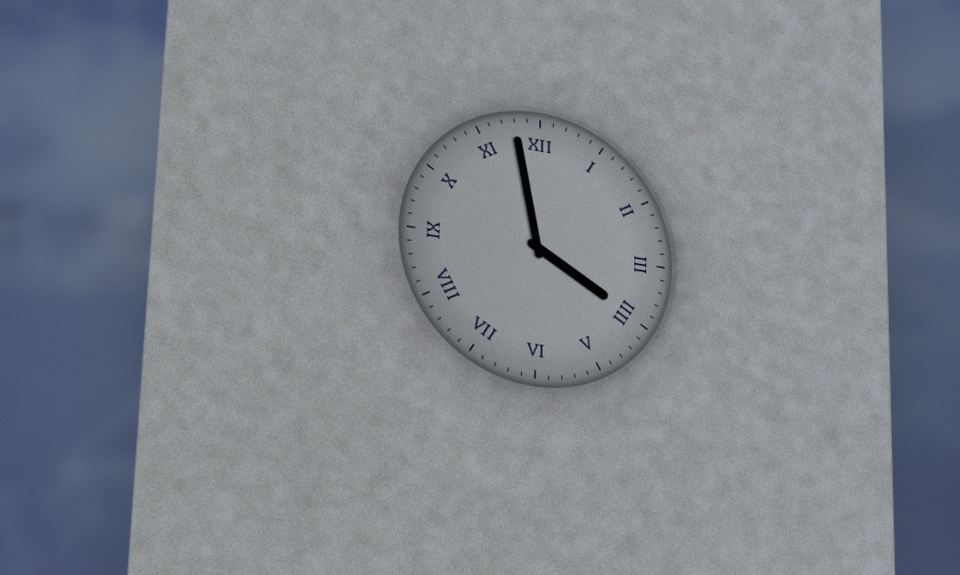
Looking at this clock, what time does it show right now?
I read 3:58
